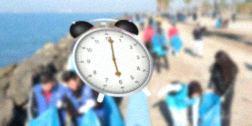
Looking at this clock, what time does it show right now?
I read 6:01
